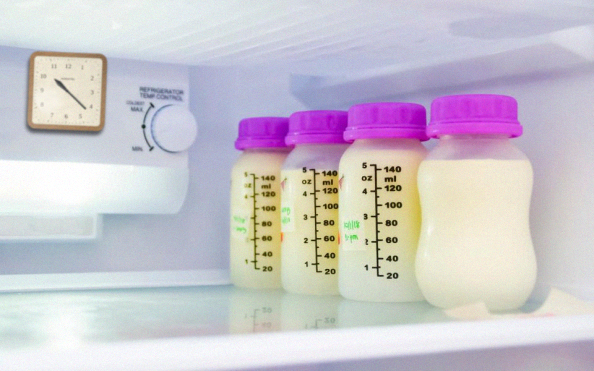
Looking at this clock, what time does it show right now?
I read 10:22
